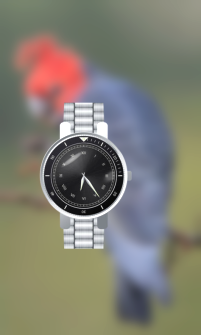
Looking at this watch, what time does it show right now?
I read 6:24
